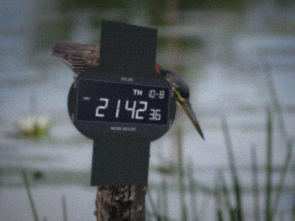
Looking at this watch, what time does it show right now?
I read 21:42:36
